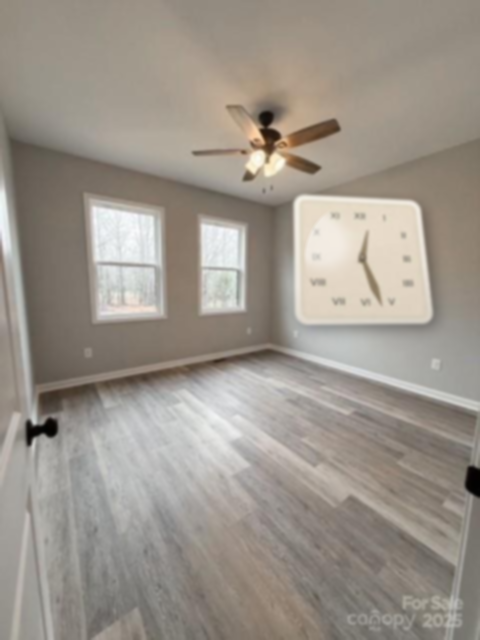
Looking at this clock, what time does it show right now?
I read 12:27
